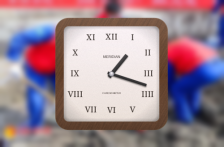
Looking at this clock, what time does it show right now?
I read 1:18
